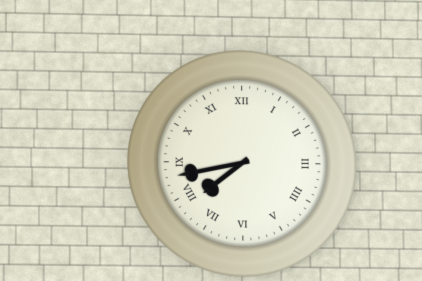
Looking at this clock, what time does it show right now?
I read 7:43
